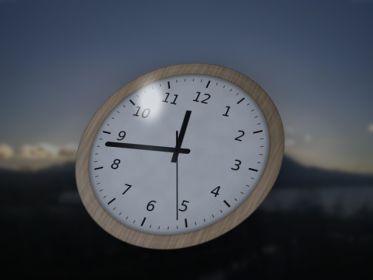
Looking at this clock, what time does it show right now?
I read 11:43:26
